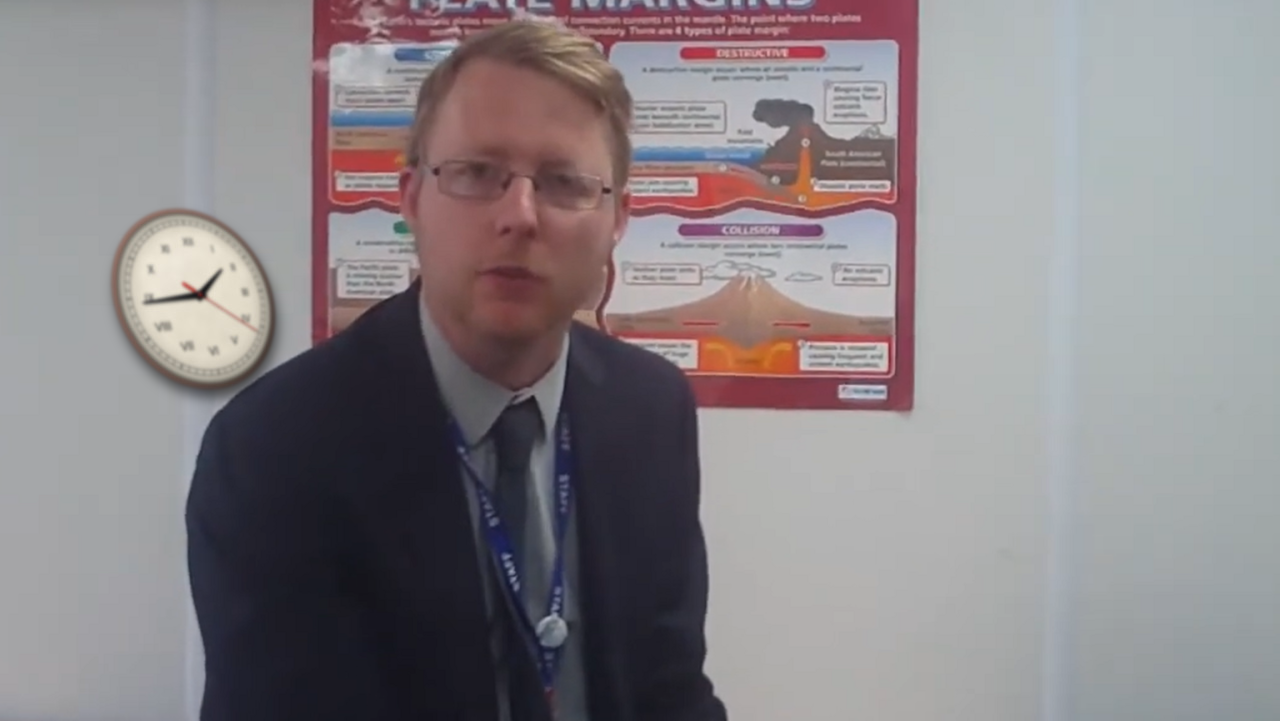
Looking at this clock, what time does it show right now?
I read 1:44:21
